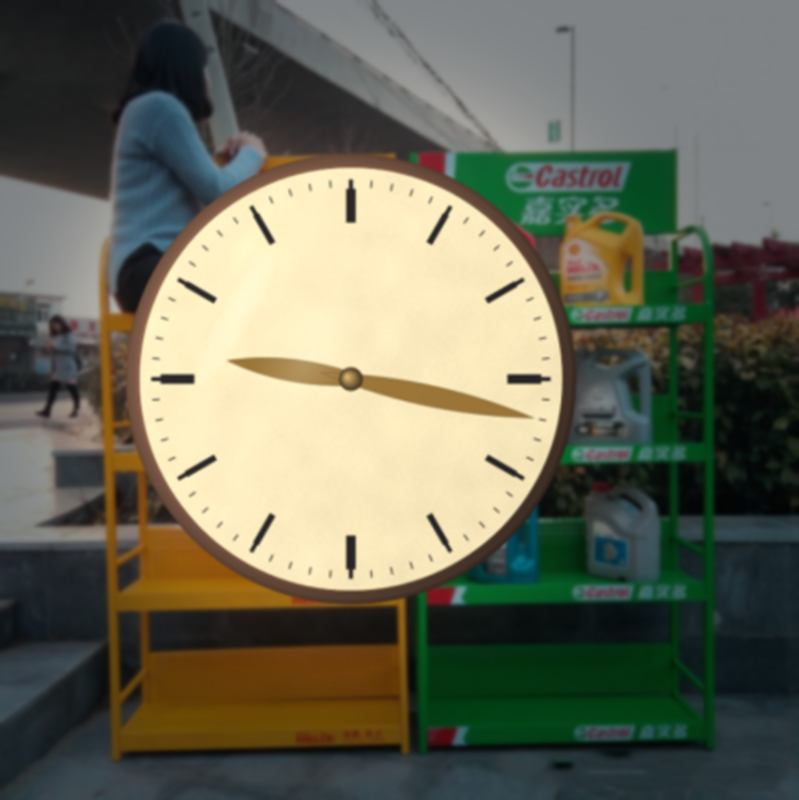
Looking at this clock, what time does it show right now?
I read 9:17
